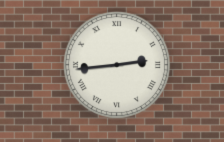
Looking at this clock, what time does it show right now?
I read 2:44
